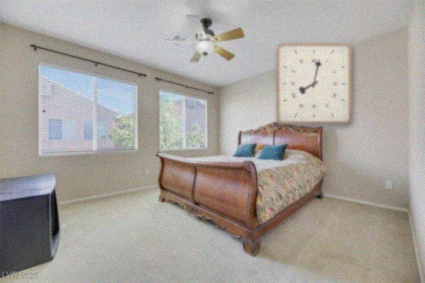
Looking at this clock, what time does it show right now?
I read 8:02
